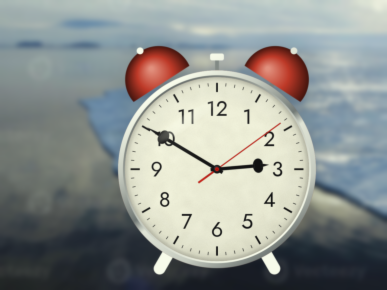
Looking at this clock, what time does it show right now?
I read 2:50:09
